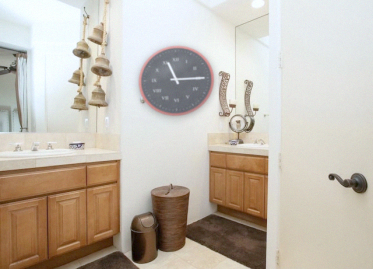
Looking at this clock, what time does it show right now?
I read 11:15
